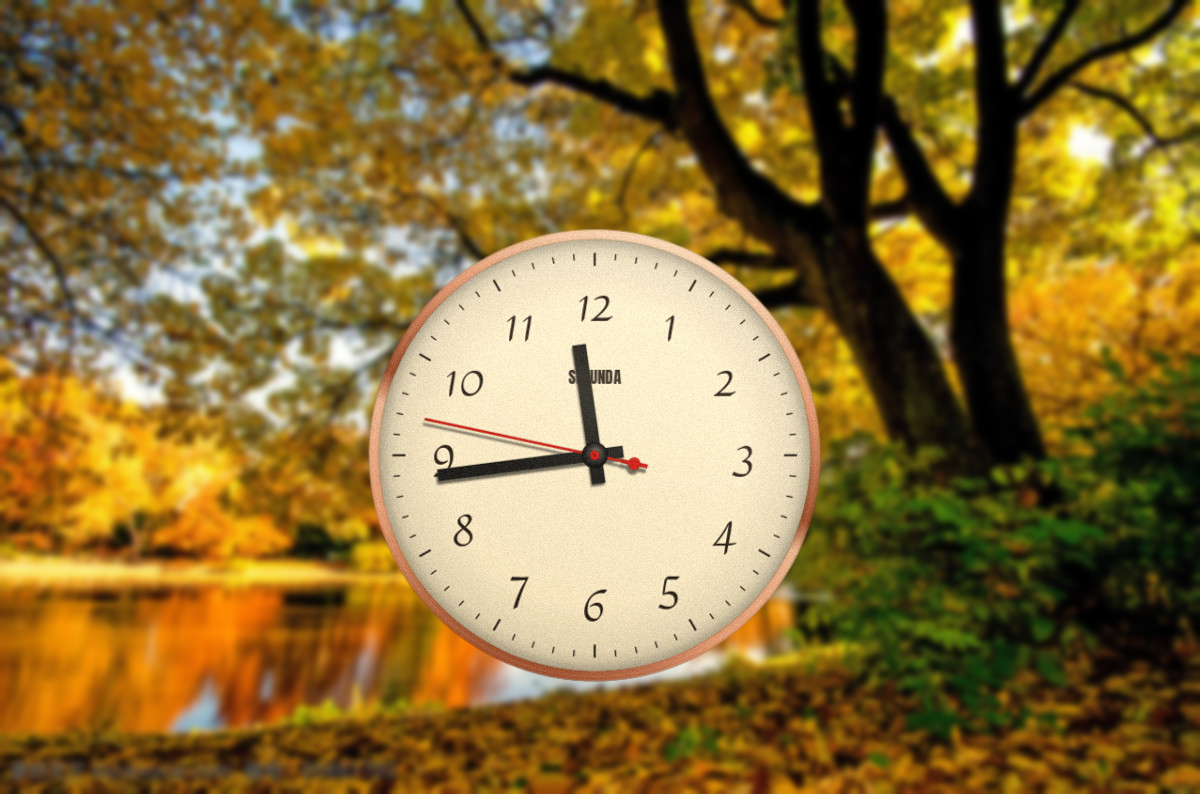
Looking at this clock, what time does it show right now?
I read 11:43:47
